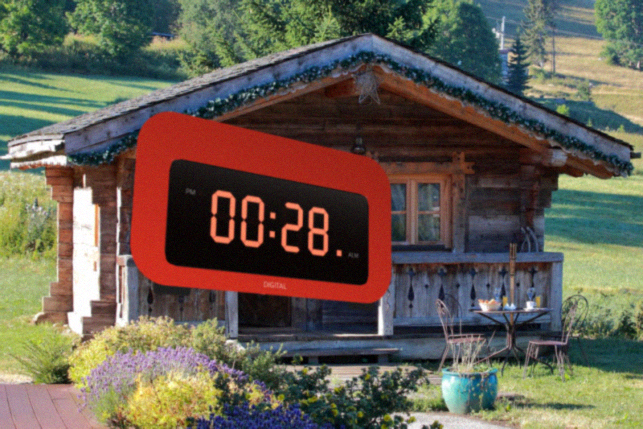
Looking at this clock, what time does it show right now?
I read 0:28
